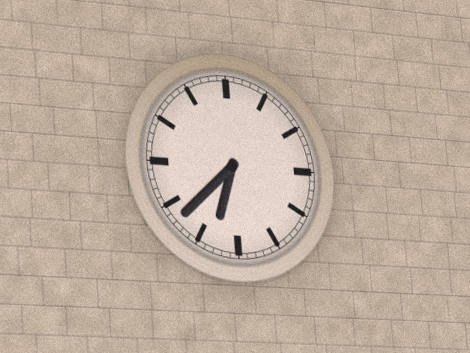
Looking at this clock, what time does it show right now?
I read 6:38
